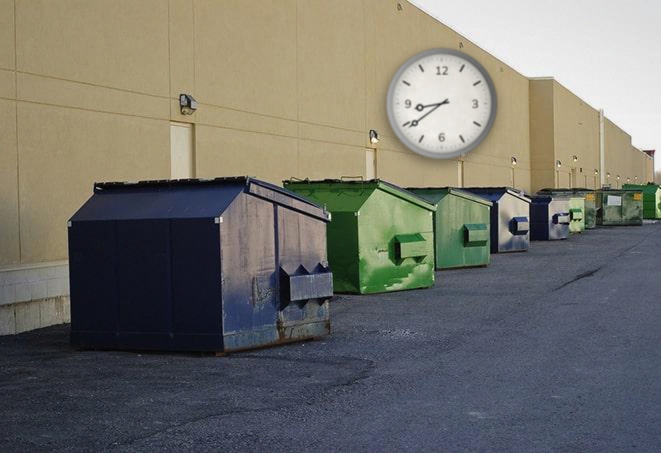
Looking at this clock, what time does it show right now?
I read 8:39
